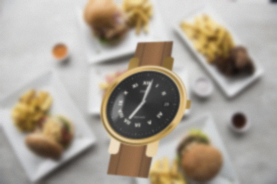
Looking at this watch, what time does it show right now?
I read 7:02
